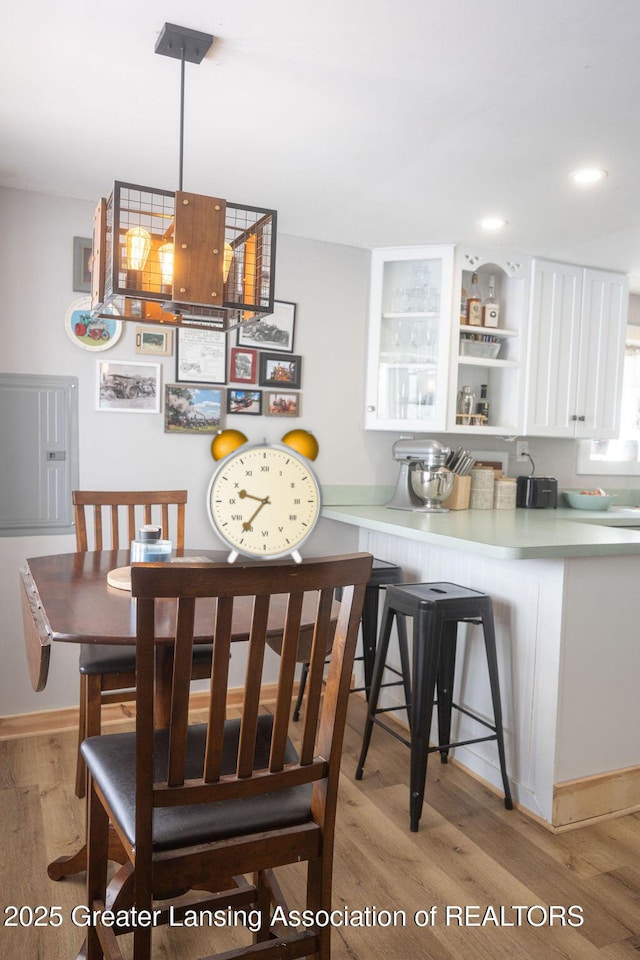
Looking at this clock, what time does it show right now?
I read 9:36
